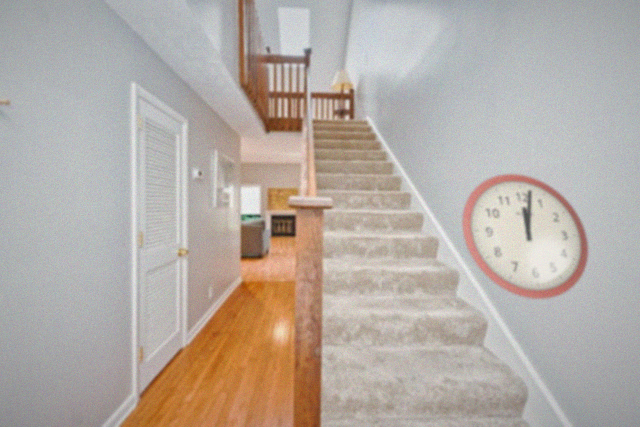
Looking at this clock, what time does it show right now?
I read 12:02
